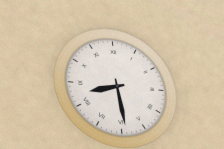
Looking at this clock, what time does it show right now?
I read 8:29
